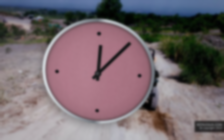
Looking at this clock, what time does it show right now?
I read 12:07
